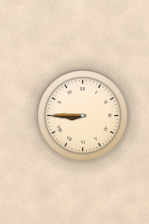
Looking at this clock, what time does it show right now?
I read 8:45
